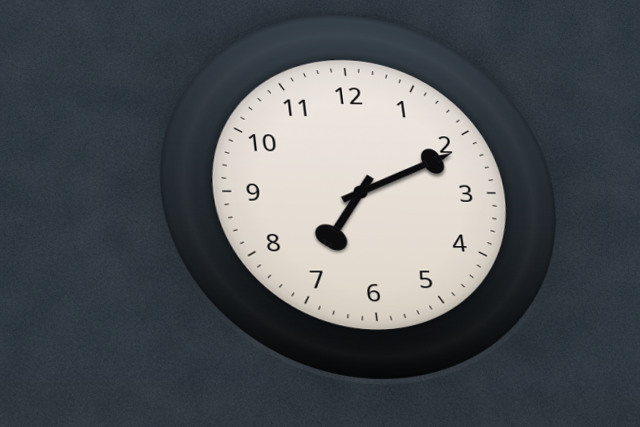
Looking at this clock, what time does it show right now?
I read 7:11
